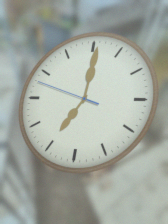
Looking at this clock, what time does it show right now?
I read 7:00:48
